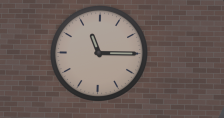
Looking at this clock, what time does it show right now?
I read 11:15
